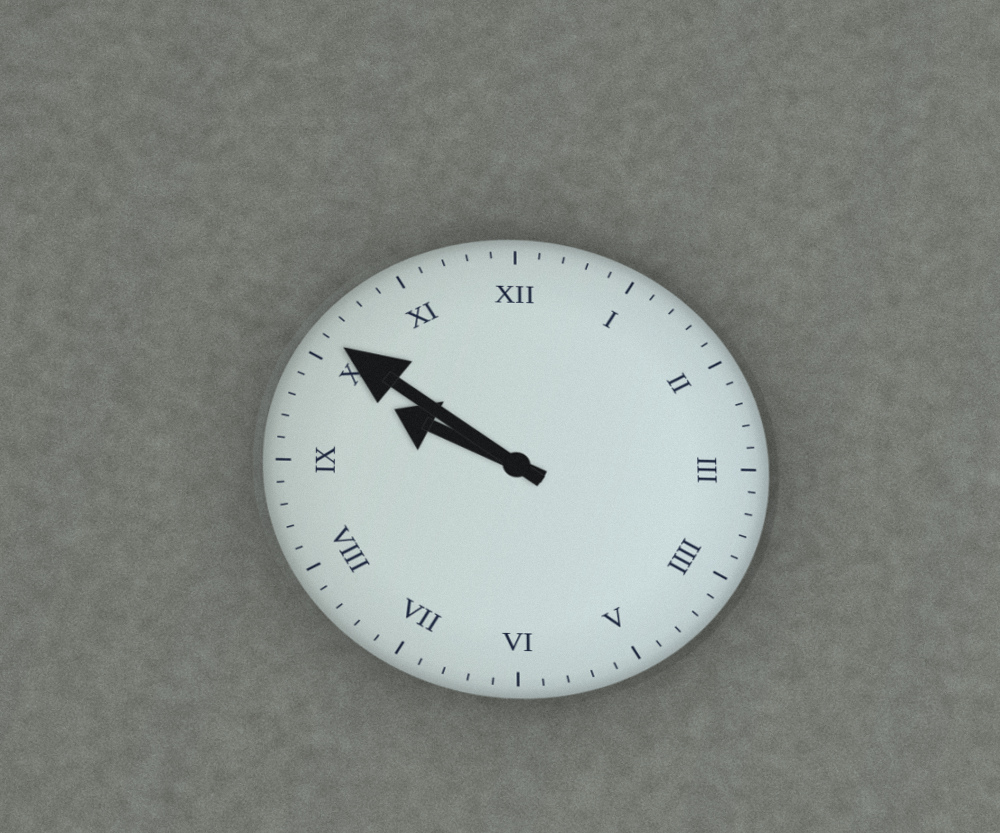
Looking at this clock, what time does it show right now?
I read 9:51
